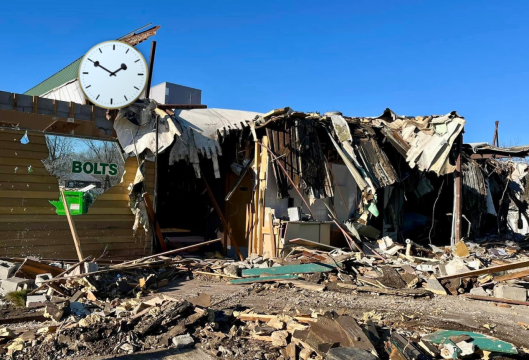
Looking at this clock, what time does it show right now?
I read 1:50
